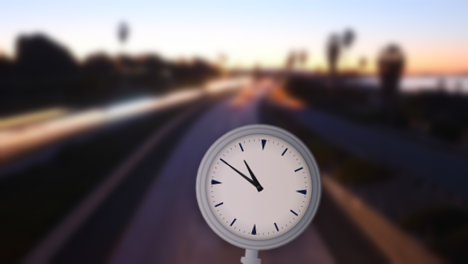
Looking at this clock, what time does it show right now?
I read 10:50
